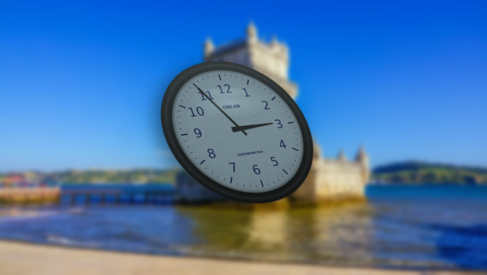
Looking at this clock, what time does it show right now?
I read 2:55
